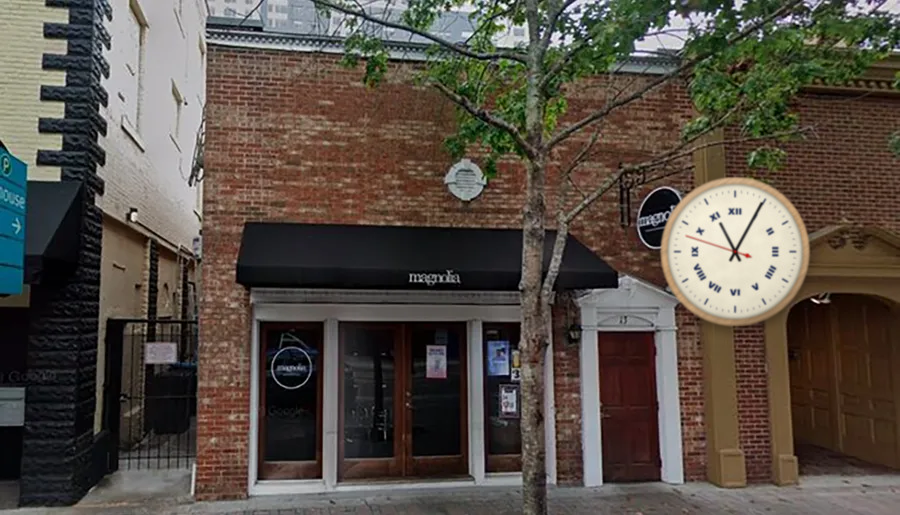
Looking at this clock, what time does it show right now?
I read 11:04:48
